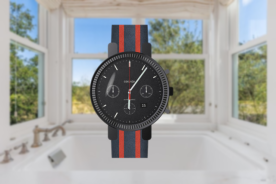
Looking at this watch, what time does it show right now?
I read 6:06
